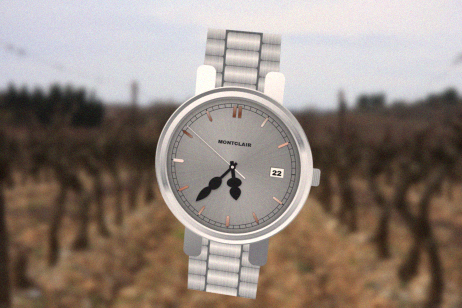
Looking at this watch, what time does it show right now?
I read 5:36:51
